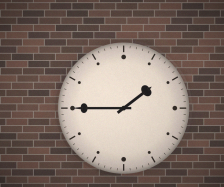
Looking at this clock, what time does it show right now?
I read 1:45
